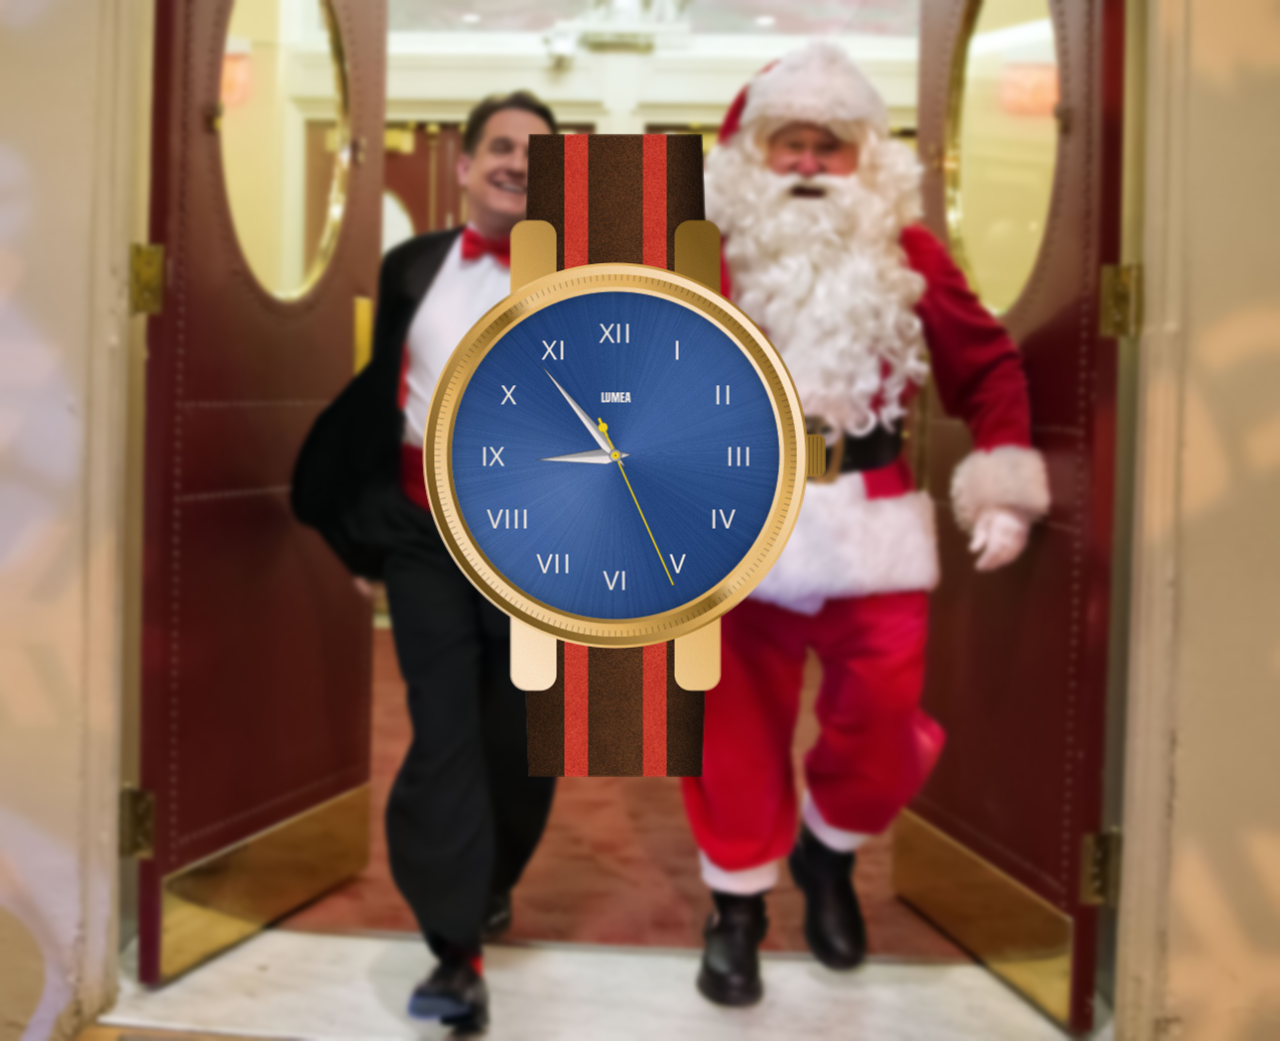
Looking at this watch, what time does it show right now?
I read 8:53:26
